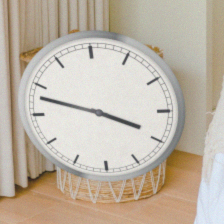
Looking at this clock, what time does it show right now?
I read 3:48
